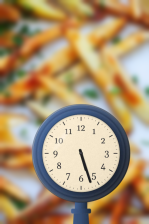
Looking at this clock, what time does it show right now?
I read 5:27
